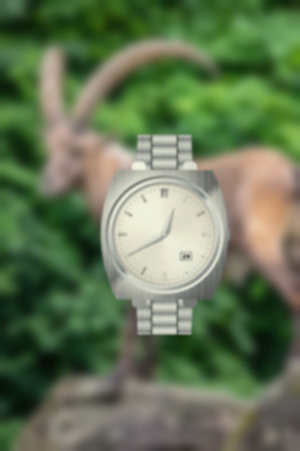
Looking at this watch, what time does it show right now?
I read 12:40
